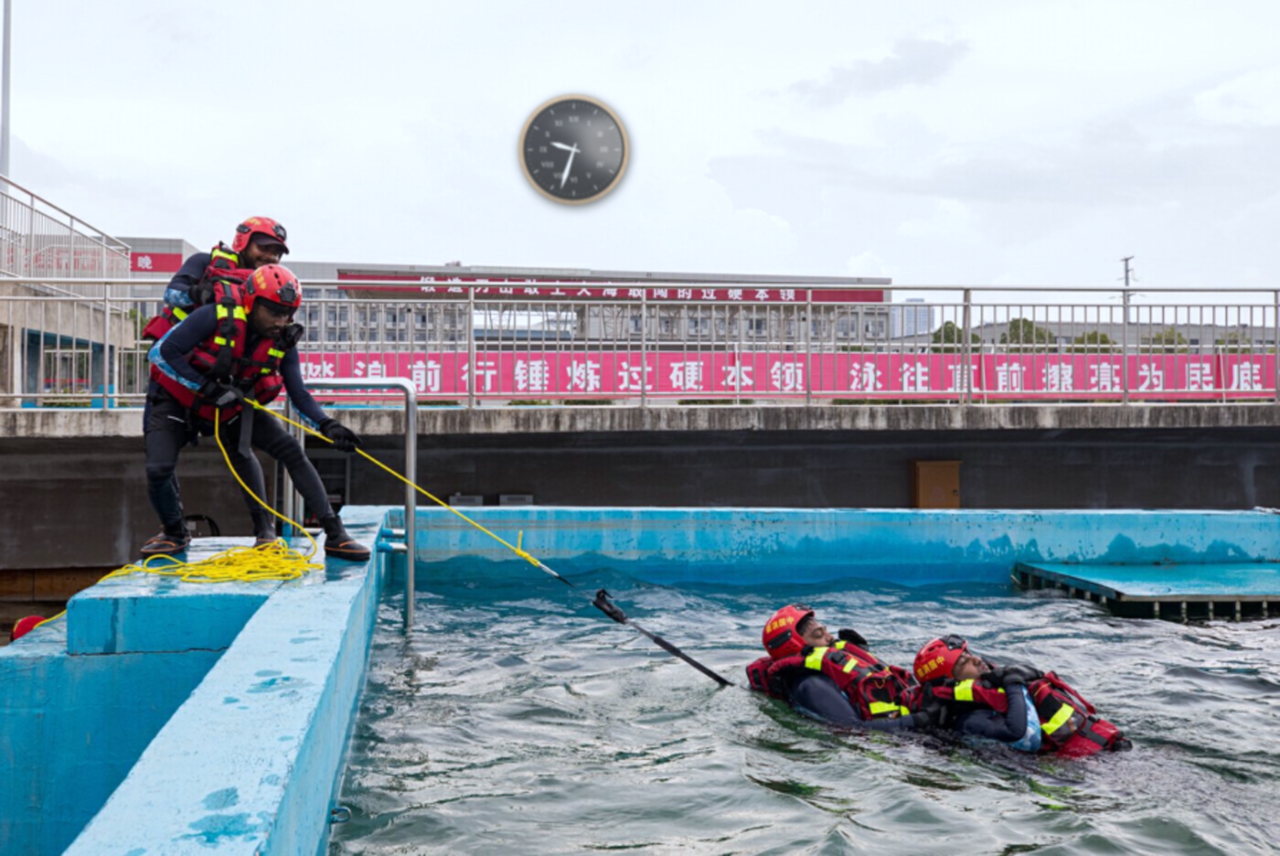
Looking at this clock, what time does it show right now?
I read 9:33
